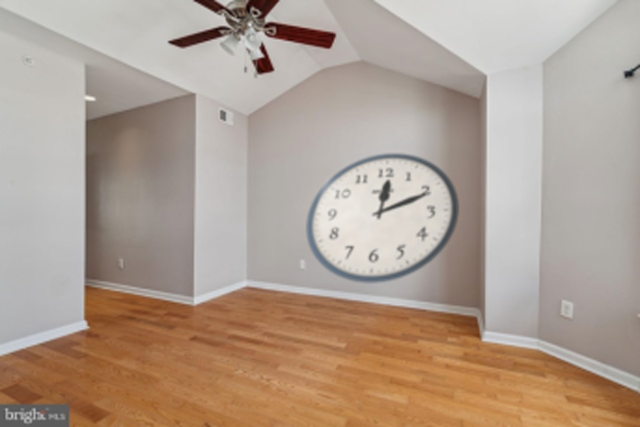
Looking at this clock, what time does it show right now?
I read 12:11
